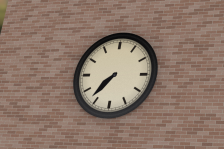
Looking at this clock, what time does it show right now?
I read 7:37
